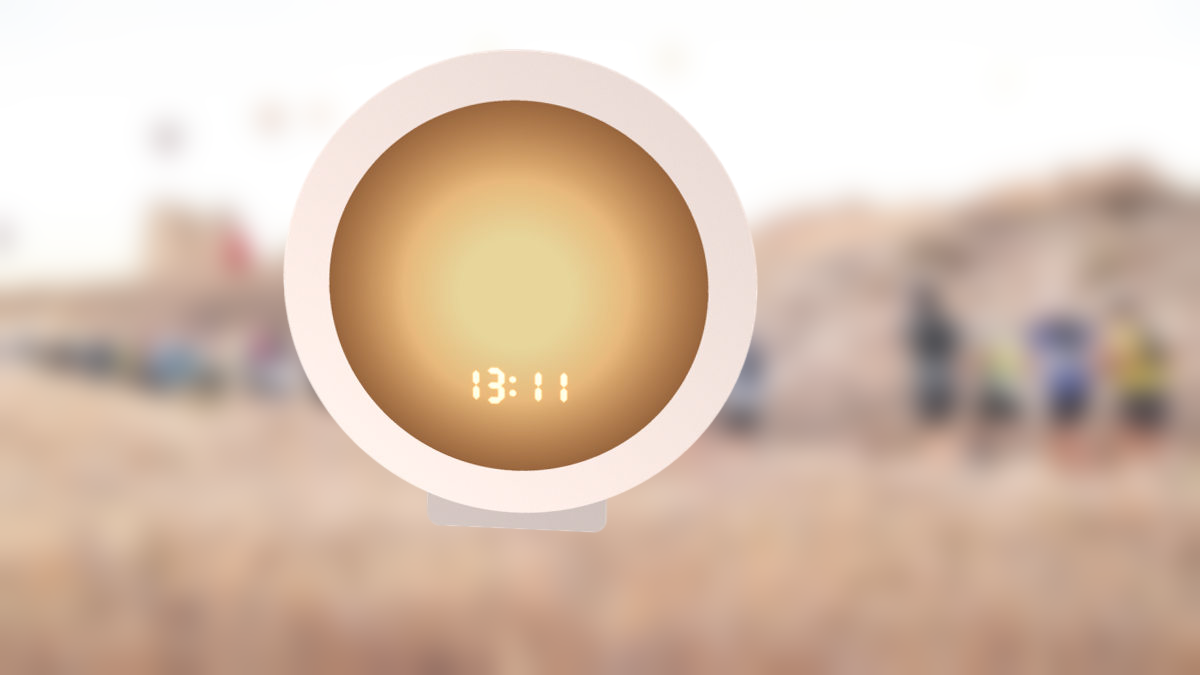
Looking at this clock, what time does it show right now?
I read 13:11
